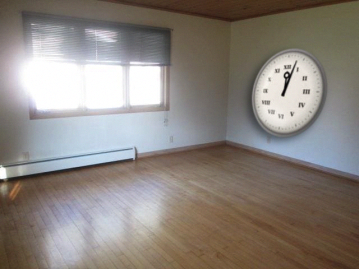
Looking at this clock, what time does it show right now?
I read 12:03
